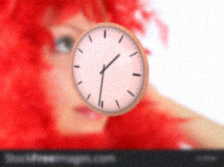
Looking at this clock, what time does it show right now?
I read 1:31
